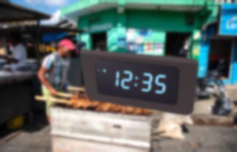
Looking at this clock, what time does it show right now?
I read 12:35
